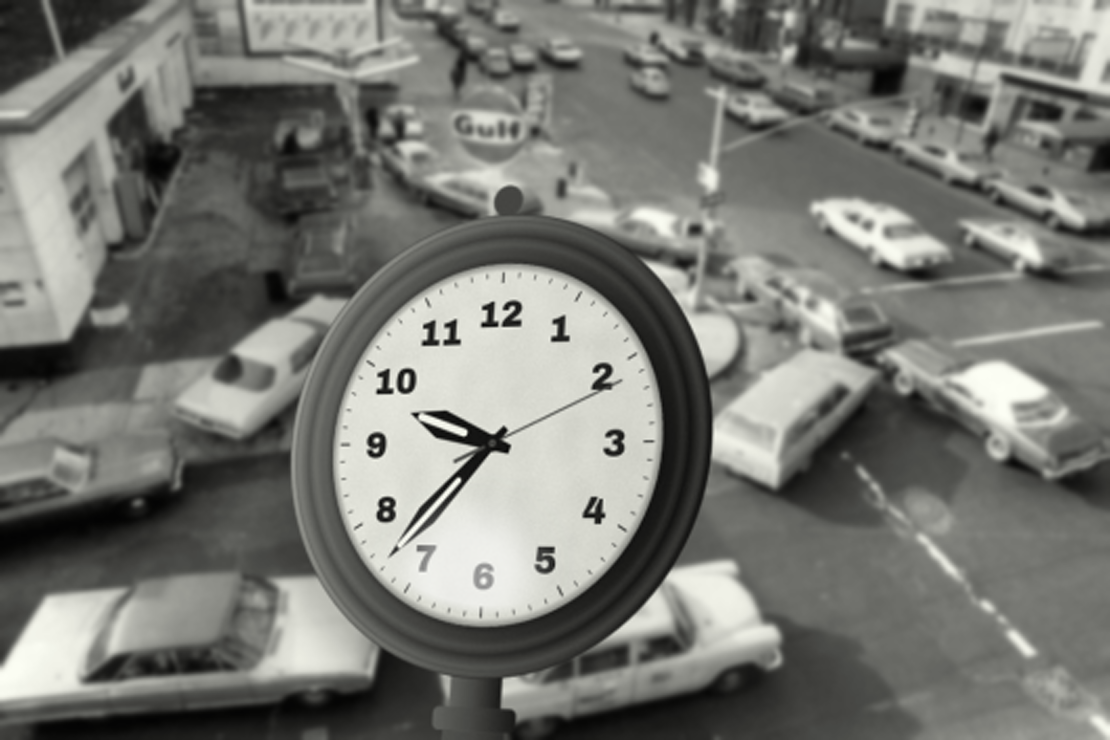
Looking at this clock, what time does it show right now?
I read 9:37:11
